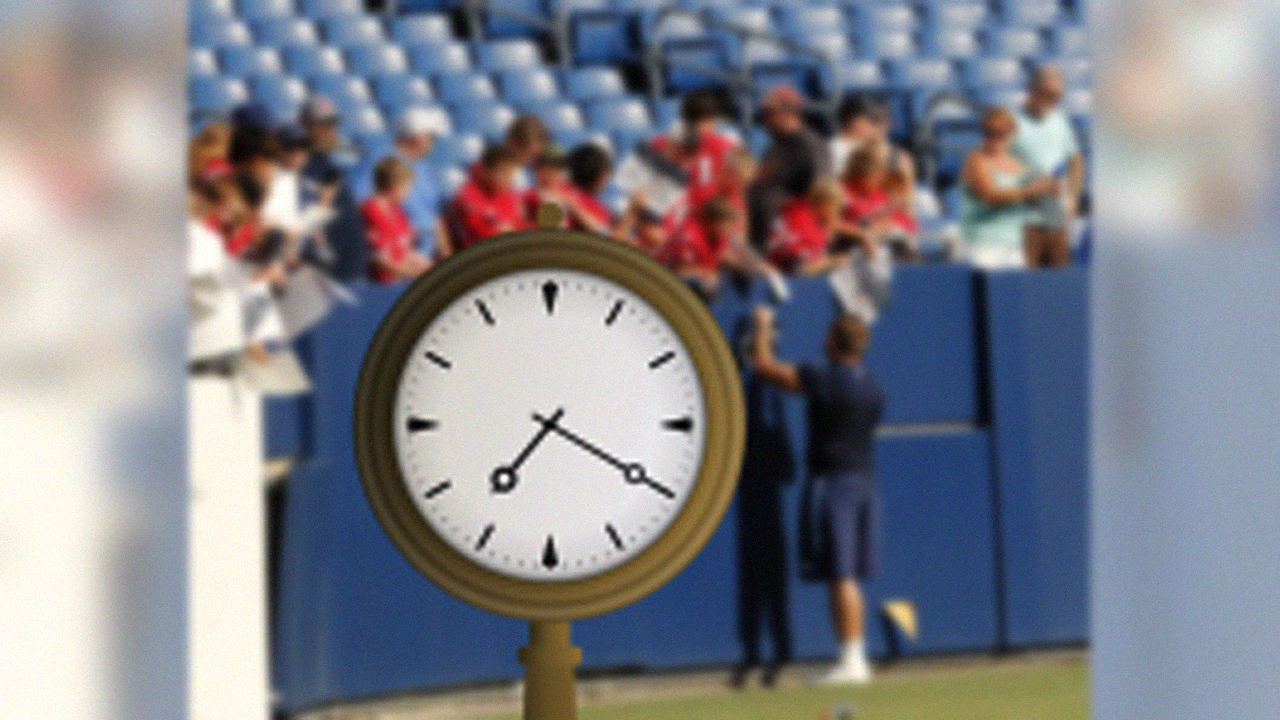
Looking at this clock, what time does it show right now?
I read 7:20
